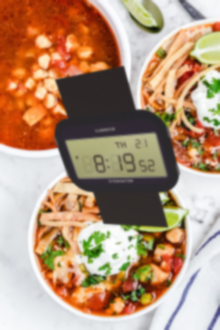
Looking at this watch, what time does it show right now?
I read 8:19:52
